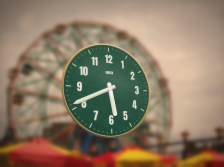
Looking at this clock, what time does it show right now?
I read 5:41
